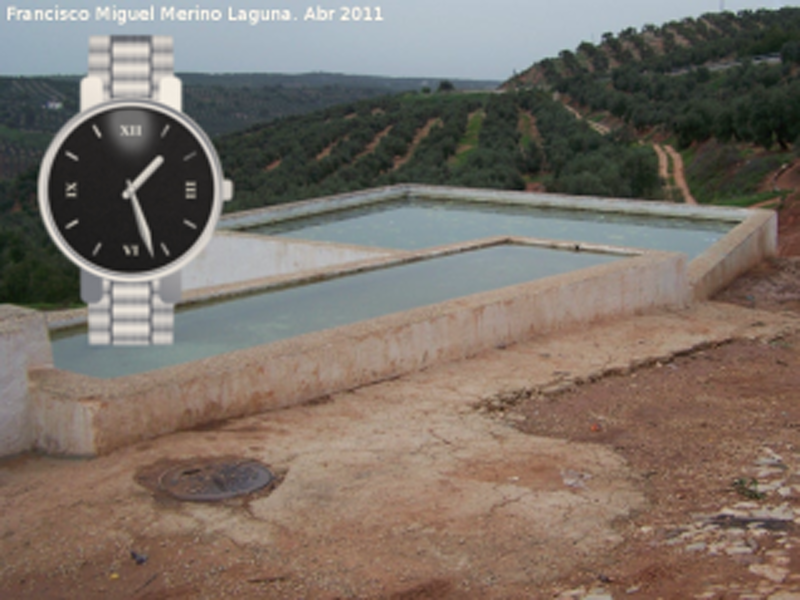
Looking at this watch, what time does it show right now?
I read 1:27
